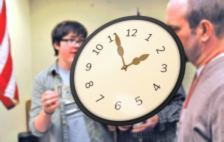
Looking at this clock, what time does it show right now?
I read 1:56
